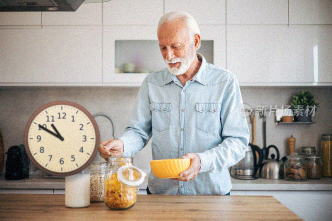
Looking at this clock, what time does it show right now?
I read 10:50
